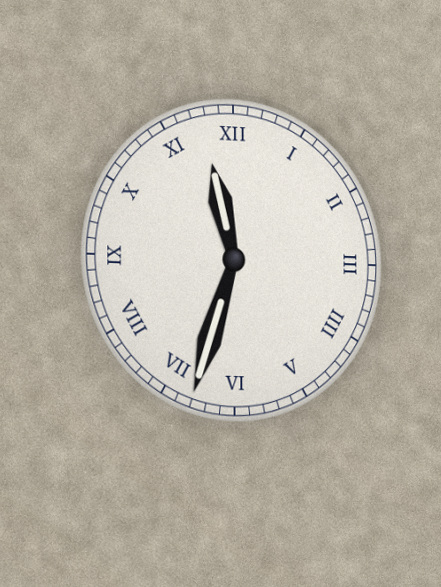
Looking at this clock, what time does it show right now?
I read 11:33
